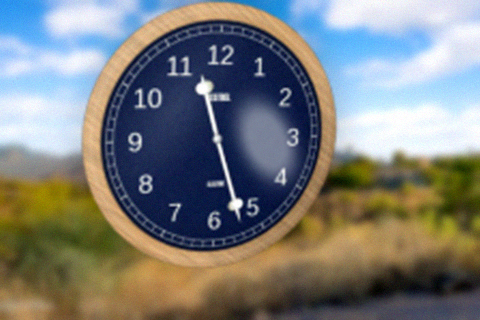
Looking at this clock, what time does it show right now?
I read 11:27
